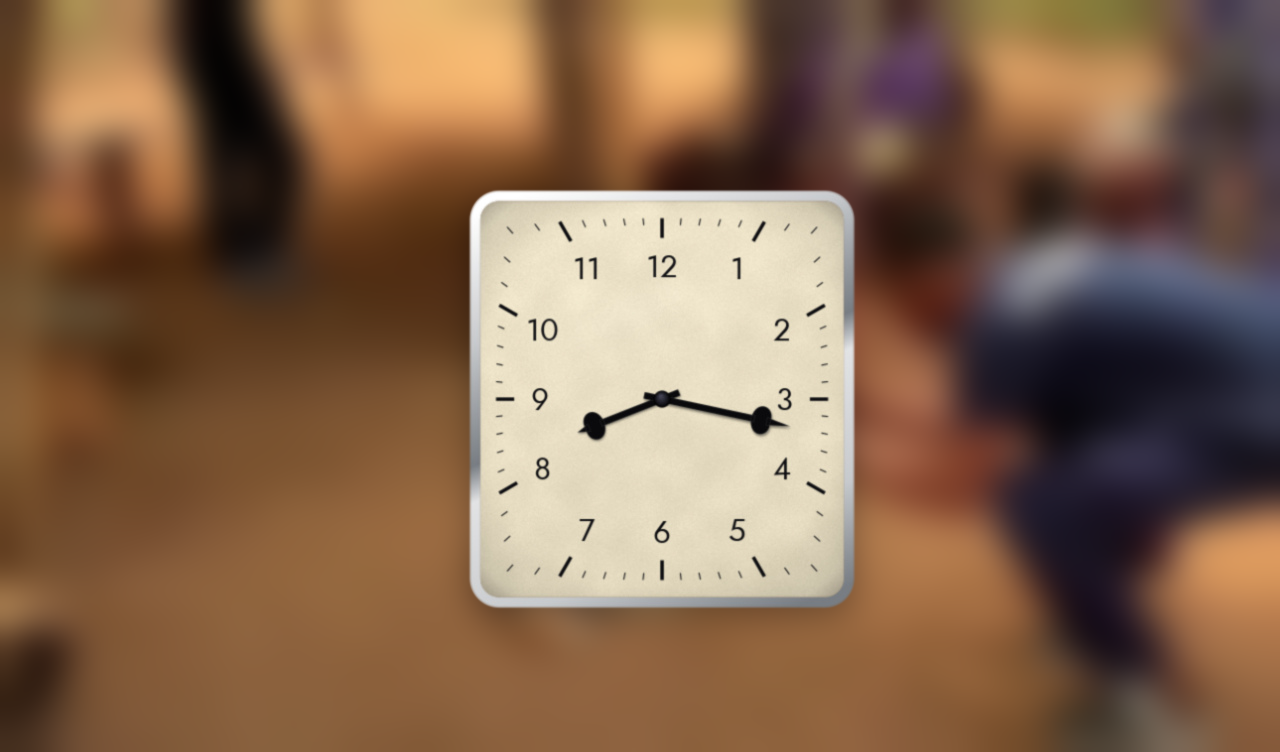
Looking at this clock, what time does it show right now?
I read 8:17
